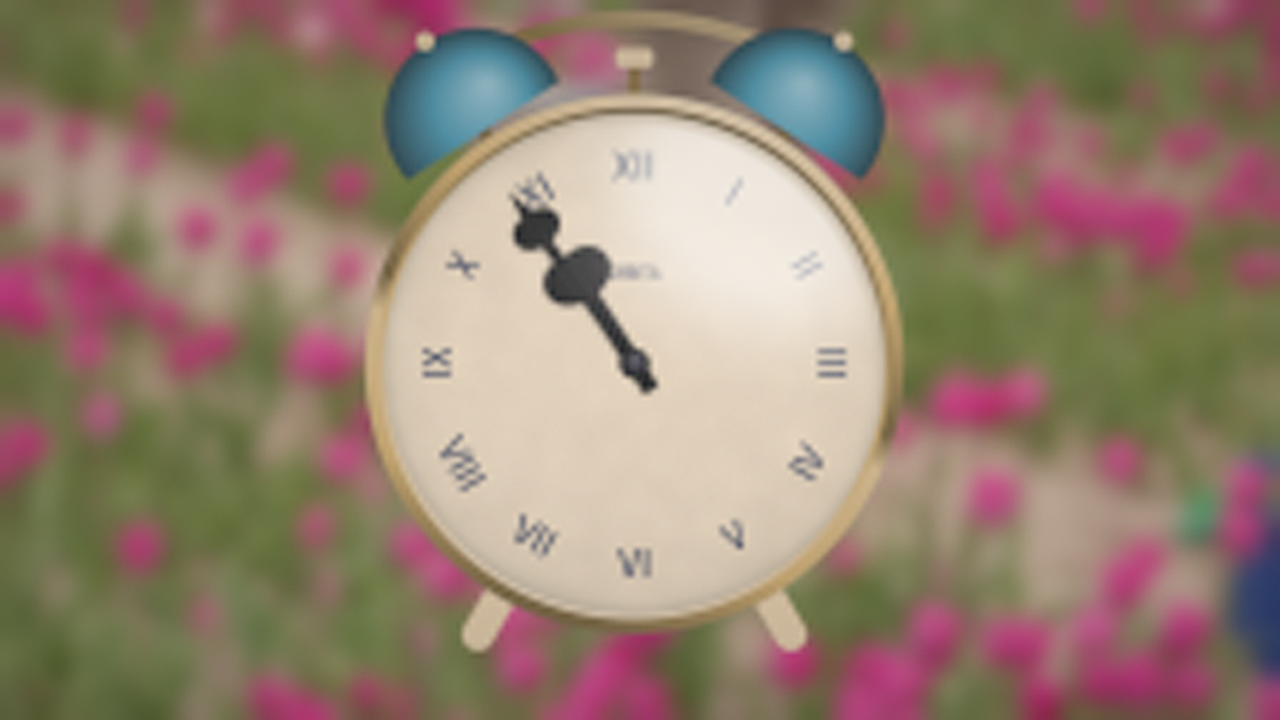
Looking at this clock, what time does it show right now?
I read 10:54
